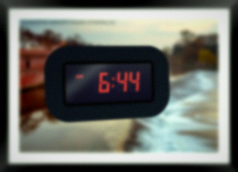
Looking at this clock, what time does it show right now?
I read 6:44
